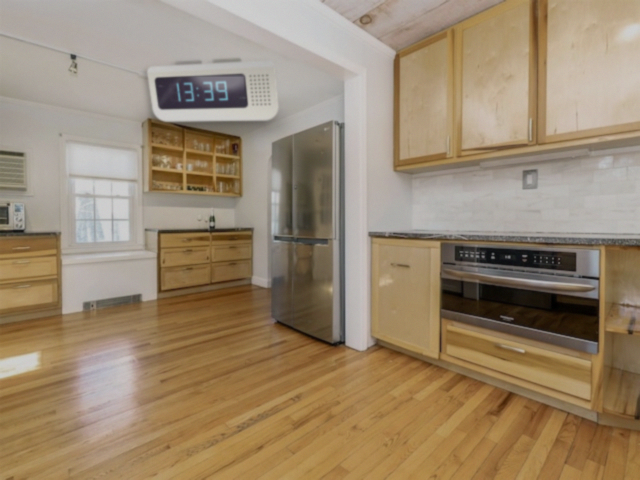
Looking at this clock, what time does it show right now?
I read 13:39
